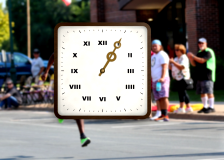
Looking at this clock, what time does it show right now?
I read 1:05
